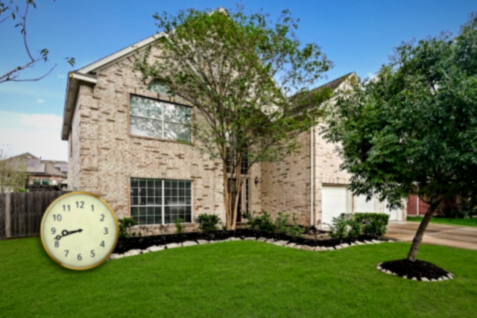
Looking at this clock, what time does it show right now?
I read 8:42
